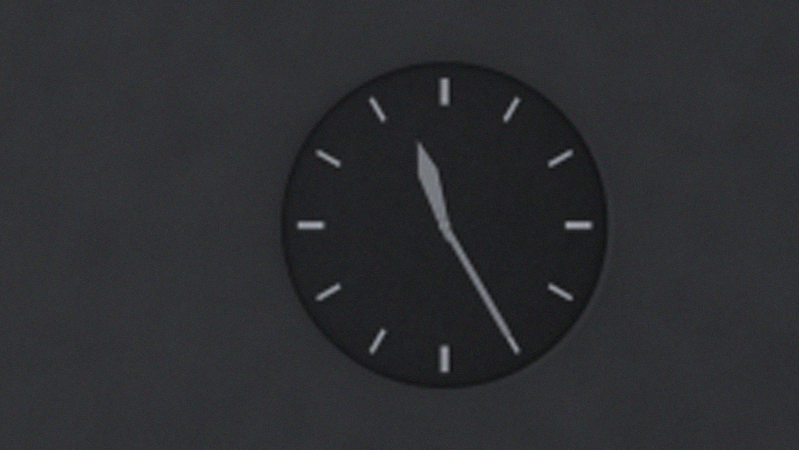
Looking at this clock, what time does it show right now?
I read 11:25
